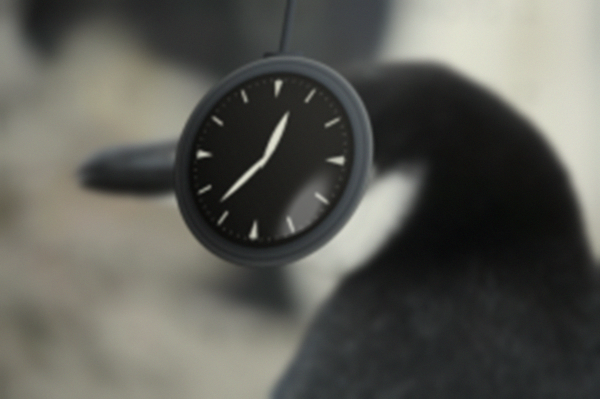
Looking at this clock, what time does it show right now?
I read 12:37
